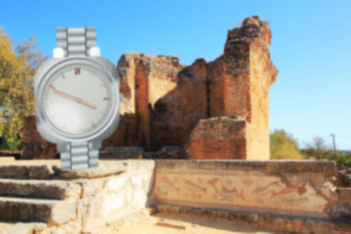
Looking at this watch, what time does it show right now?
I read 3:49
